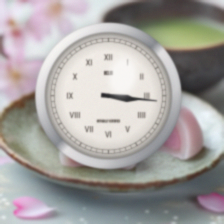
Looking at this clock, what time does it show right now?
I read 3:16
